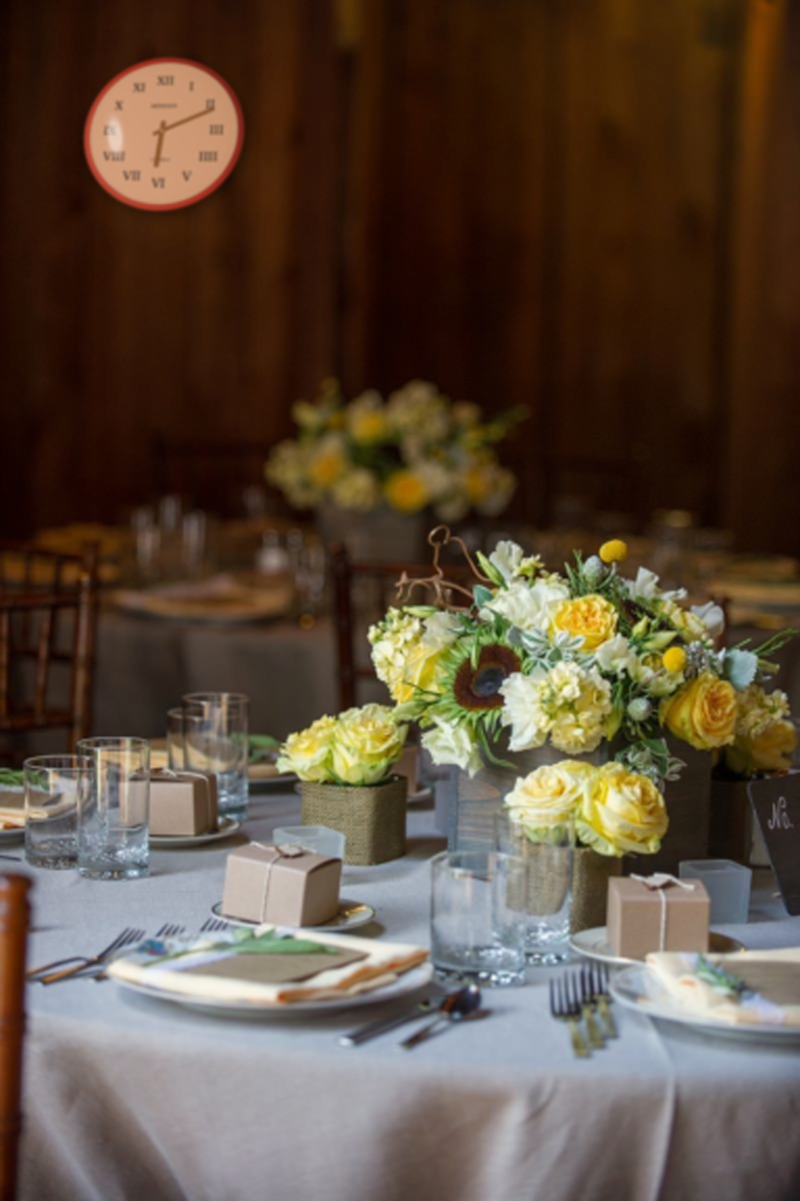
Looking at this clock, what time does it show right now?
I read 6:11
